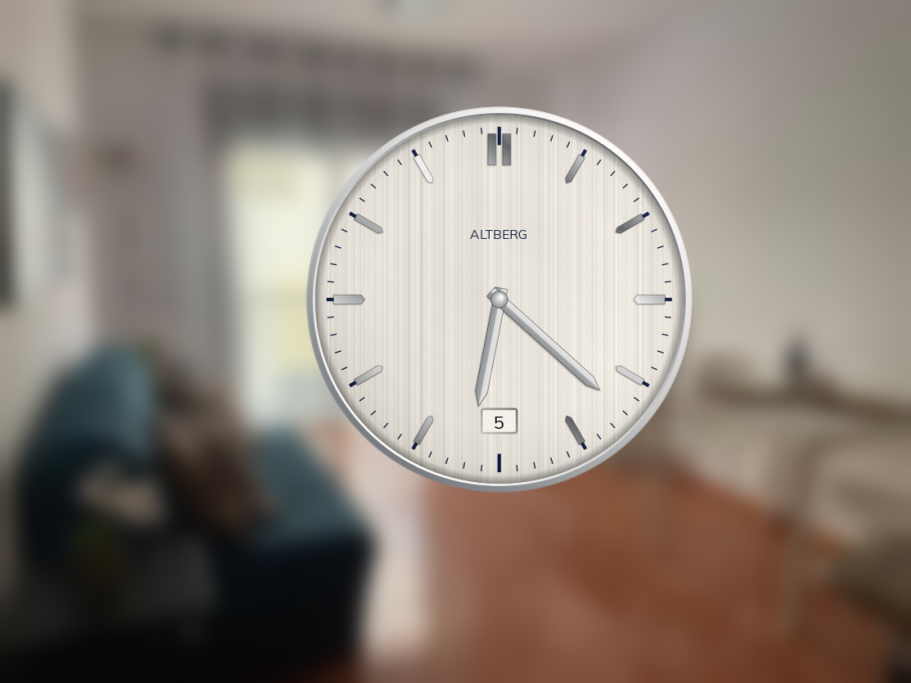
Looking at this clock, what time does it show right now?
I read 6:22
